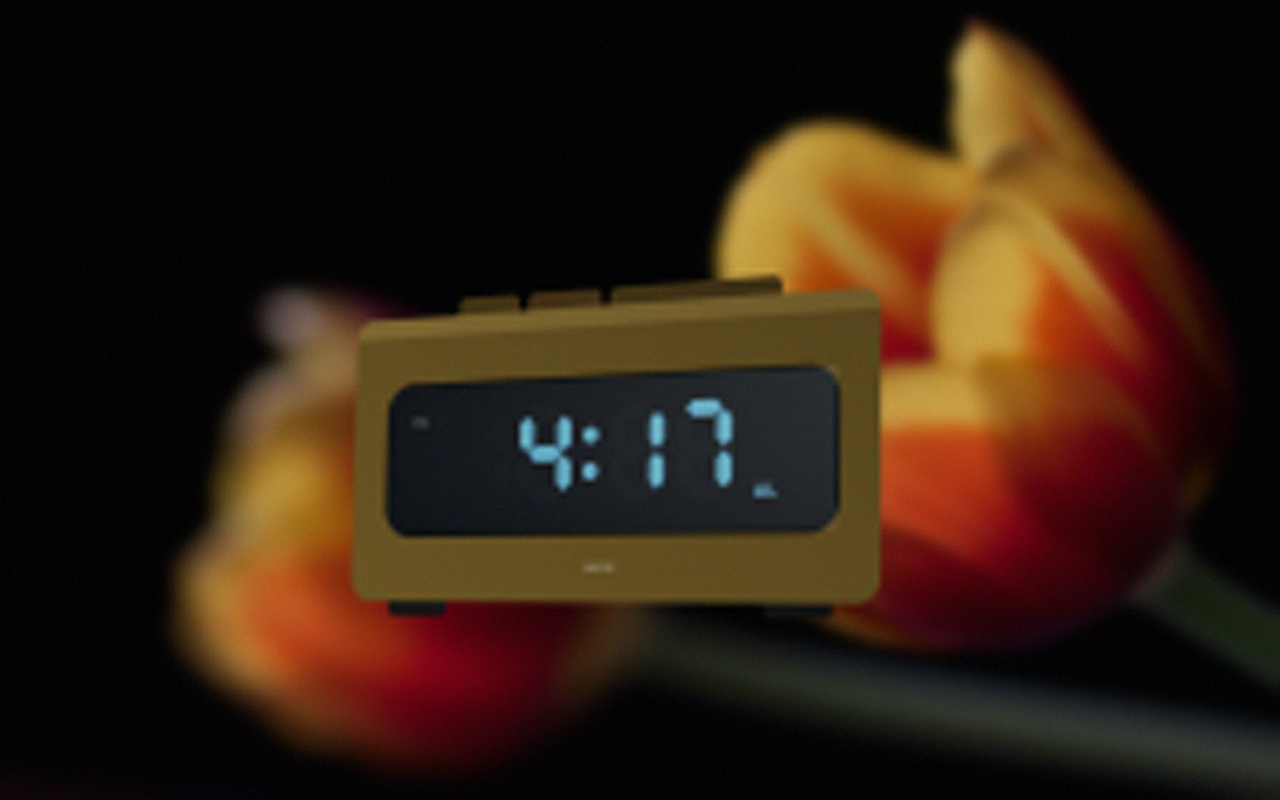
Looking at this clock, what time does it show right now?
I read 4:17
